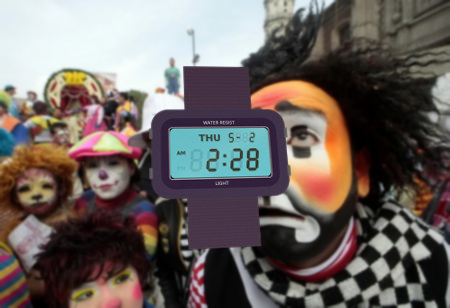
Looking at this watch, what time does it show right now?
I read 2:28
